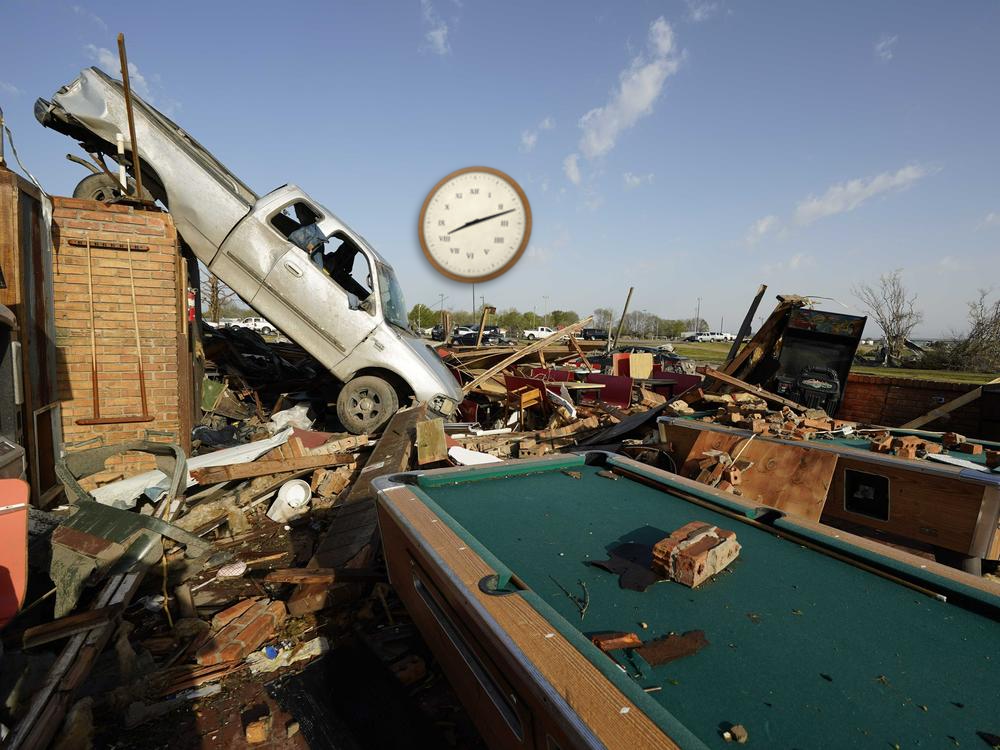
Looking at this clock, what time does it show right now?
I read 8:12
